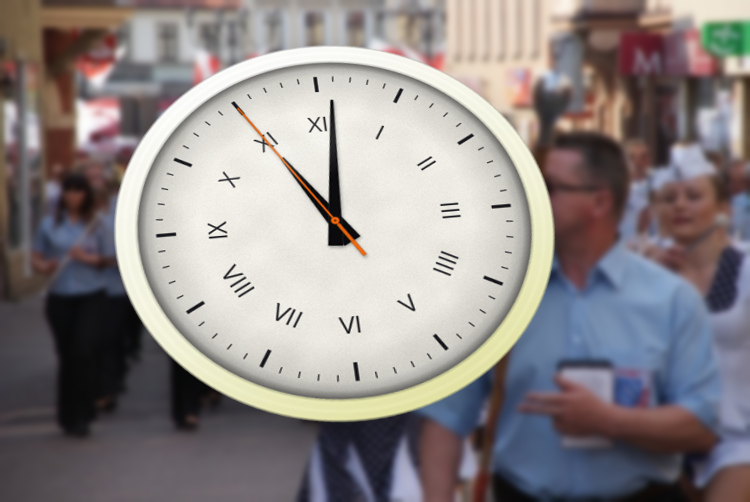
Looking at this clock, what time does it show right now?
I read 11:00:55
